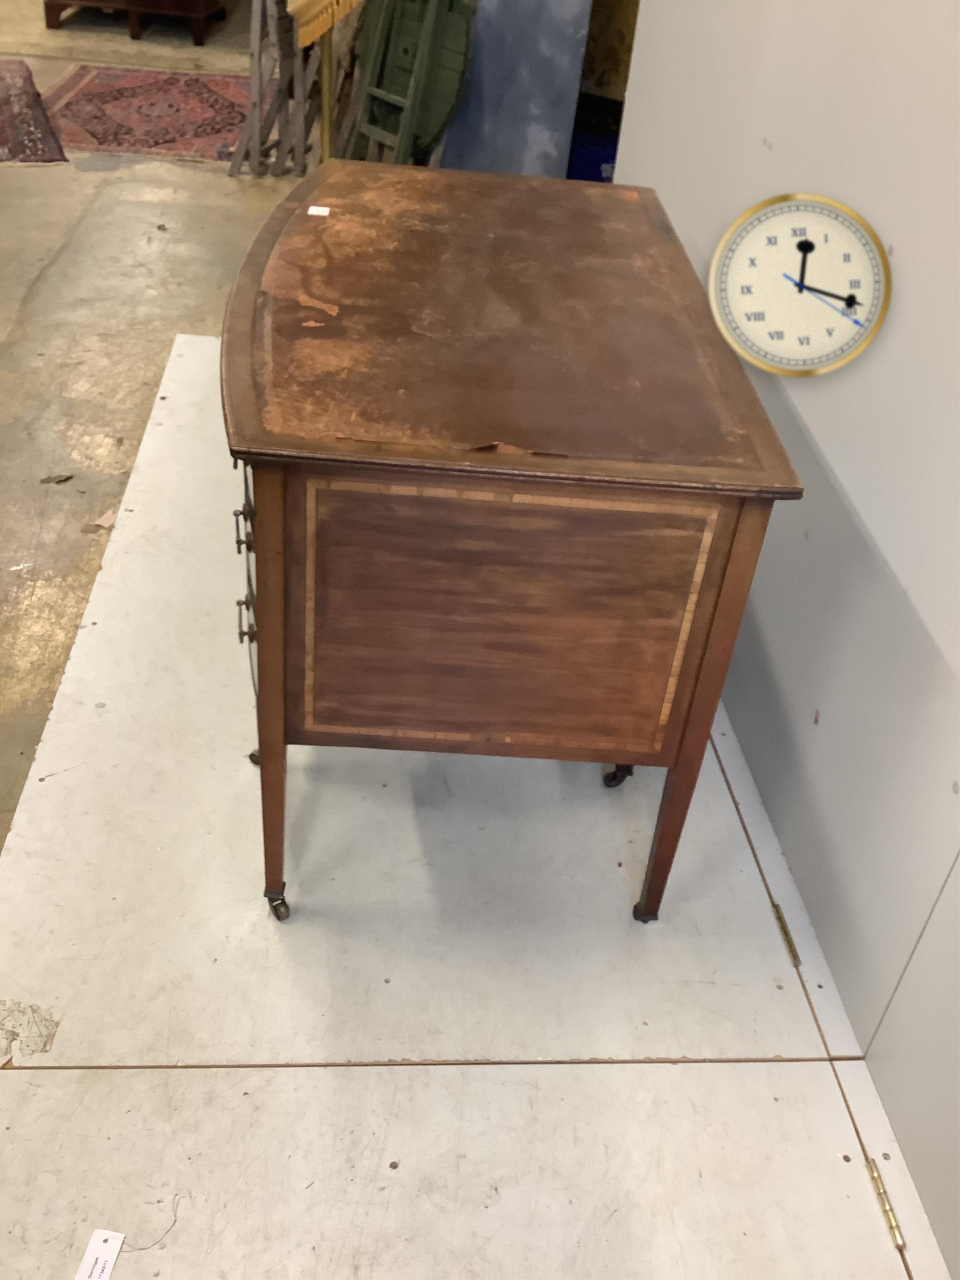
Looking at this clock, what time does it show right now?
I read 12:18:21
